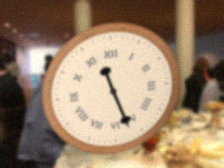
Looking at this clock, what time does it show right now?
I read 11:27
